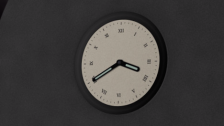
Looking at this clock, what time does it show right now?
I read 3:40
